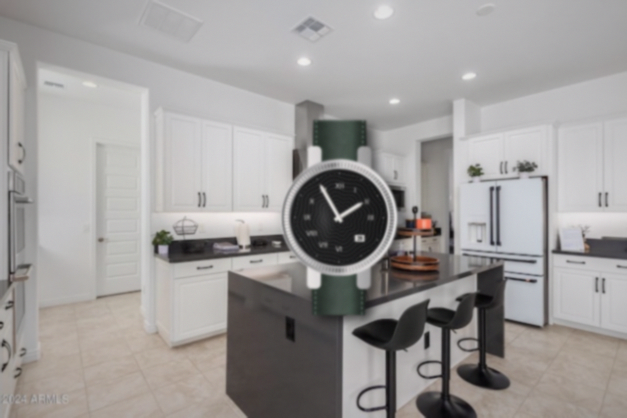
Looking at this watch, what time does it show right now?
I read 1:55
